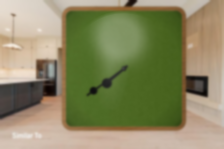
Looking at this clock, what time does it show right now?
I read 7:39
